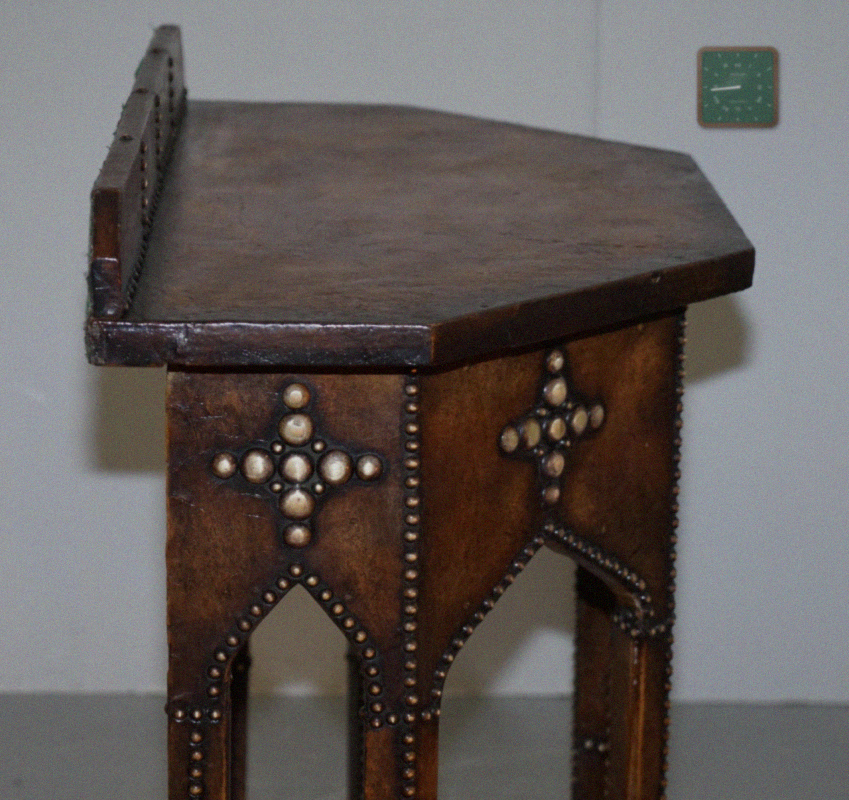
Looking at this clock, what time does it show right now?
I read 8:44
